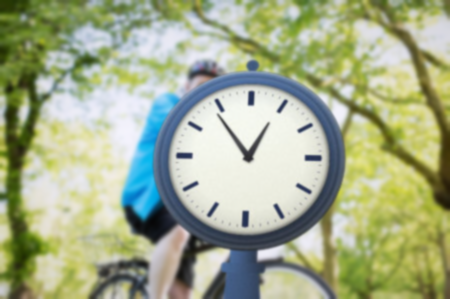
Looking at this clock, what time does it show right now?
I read 12:54
